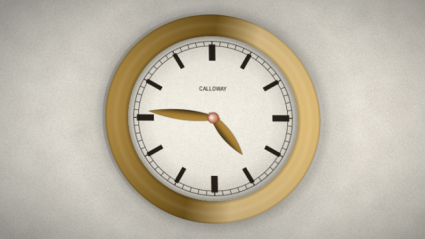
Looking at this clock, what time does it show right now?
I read 4:46
